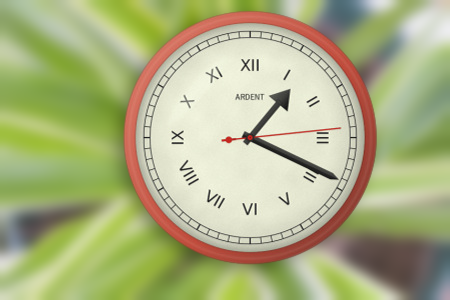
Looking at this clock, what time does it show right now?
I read 1:19:14
